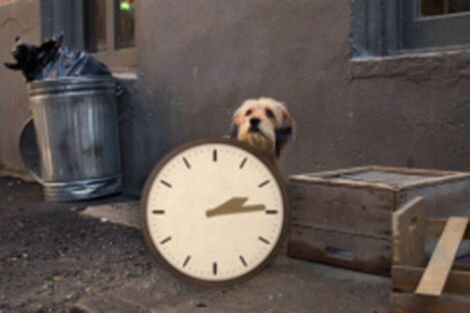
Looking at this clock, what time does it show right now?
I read 2:14
